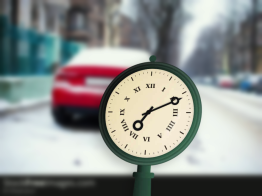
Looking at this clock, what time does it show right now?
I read 7:11
